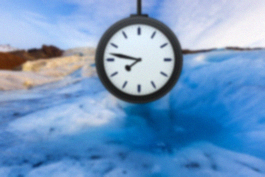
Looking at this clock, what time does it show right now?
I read 7:47
